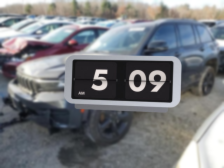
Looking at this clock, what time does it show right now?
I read 5:09
